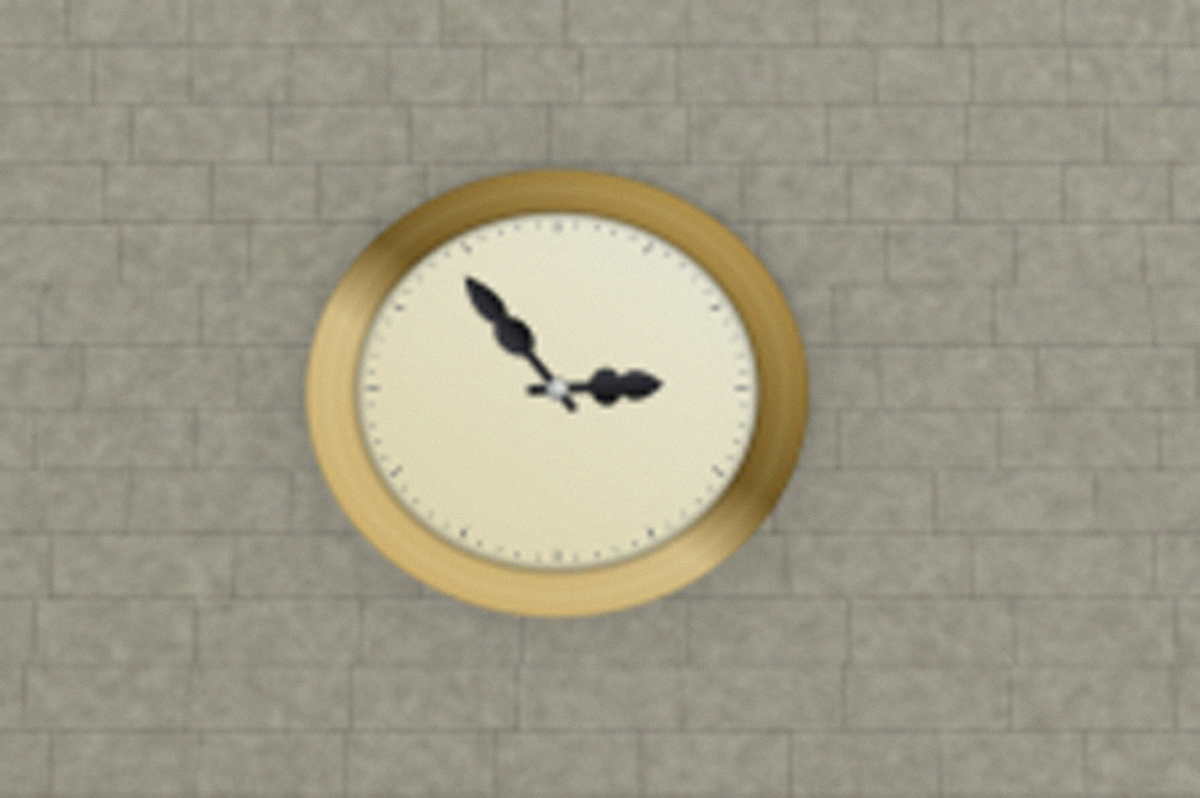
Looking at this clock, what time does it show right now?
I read 2:54
